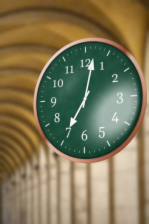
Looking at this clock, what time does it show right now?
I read 7:02
